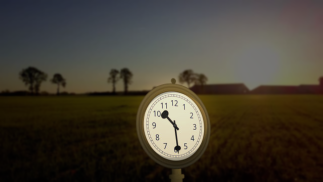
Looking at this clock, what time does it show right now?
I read 10:29
